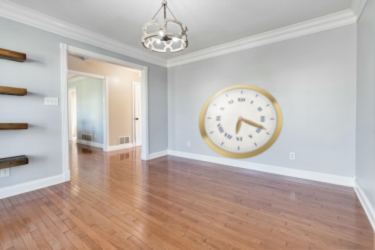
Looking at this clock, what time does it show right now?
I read 6:19
